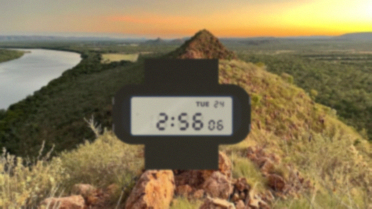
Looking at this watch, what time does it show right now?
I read 2:56:06
